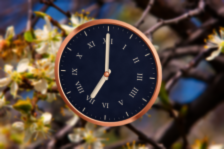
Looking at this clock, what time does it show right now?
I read 7:00
